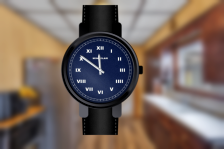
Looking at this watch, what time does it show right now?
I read 11:51
